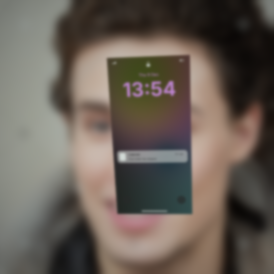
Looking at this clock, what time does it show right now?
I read 13:54
